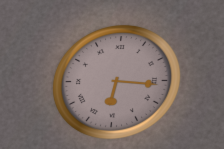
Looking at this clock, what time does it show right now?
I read 6:16
